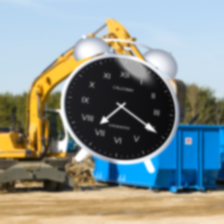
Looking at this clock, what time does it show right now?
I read 7:20
